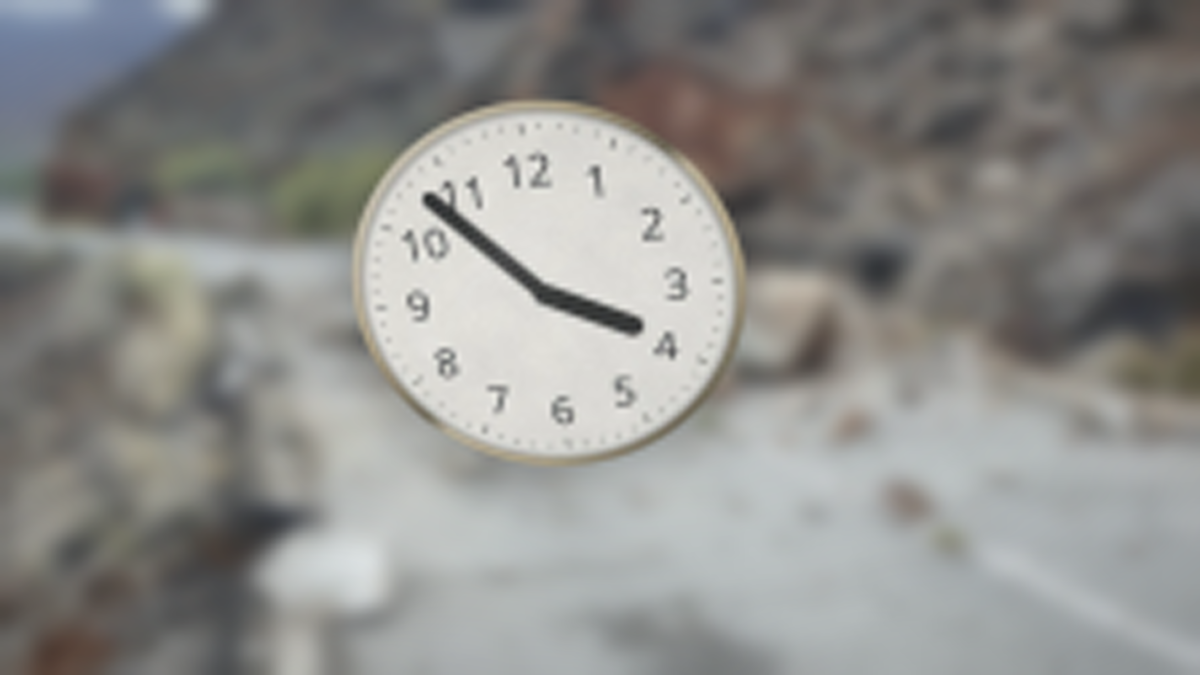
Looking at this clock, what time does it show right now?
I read 3:53
